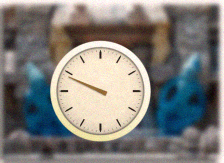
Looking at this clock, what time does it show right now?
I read 9:49
